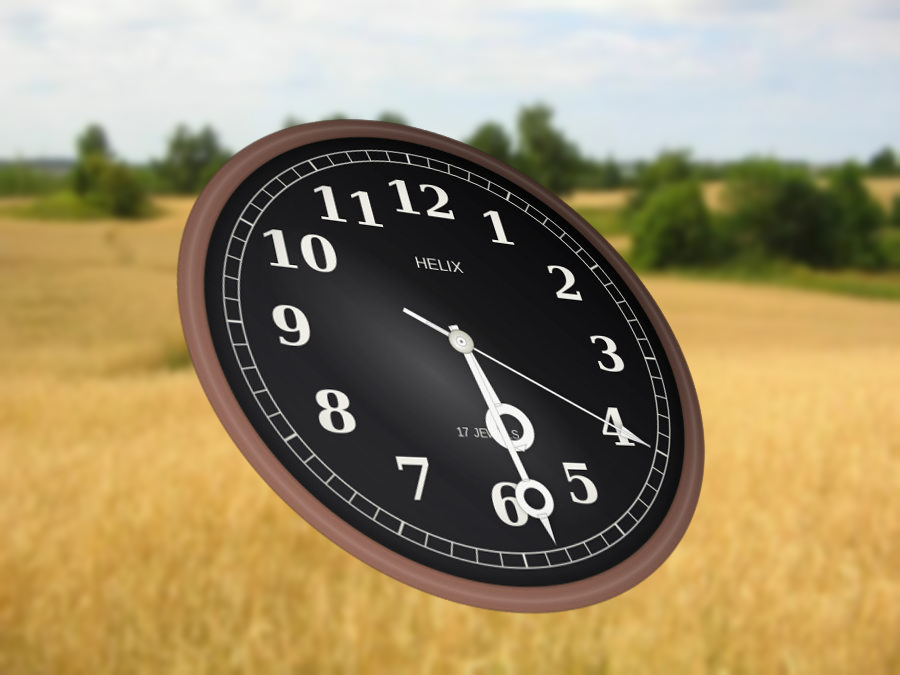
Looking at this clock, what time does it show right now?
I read 5:28:20
